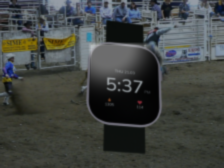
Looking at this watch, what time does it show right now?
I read 5:37
